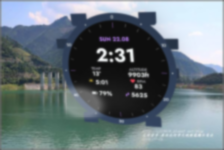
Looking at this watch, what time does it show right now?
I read 2:31
